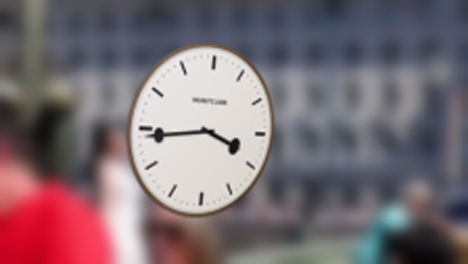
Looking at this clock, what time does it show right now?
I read 3:44
